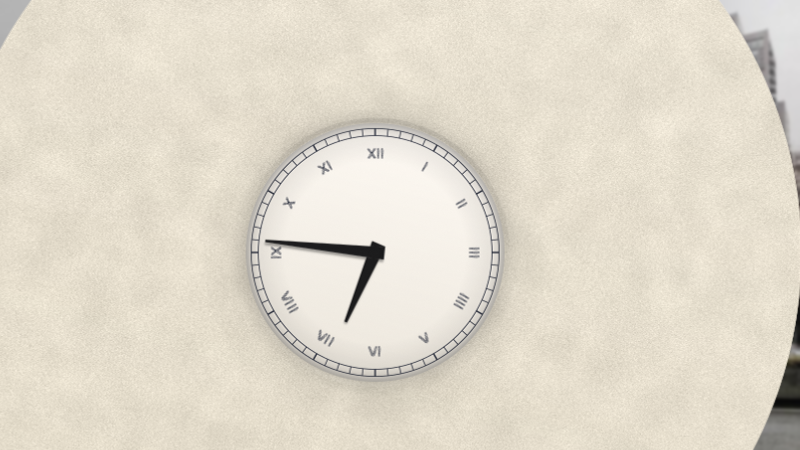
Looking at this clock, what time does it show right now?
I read 6:46
